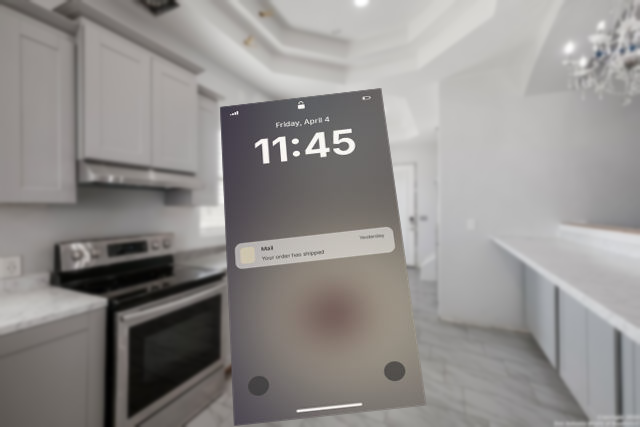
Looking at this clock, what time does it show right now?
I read 11:45
